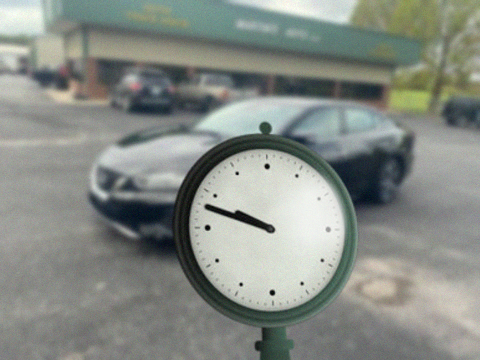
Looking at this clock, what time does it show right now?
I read 9:48
